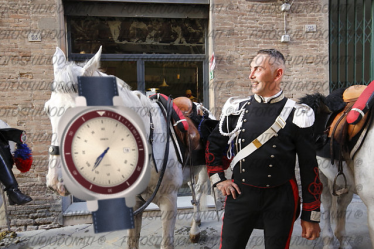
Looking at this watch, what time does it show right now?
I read 7:37
